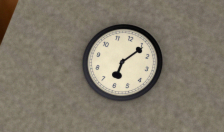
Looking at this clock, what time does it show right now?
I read 6:06
